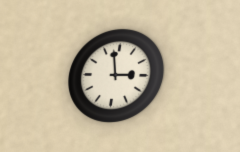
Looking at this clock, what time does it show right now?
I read 2:58
